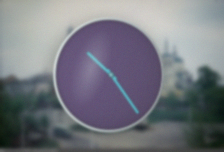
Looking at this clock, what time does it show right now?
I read 10:24
